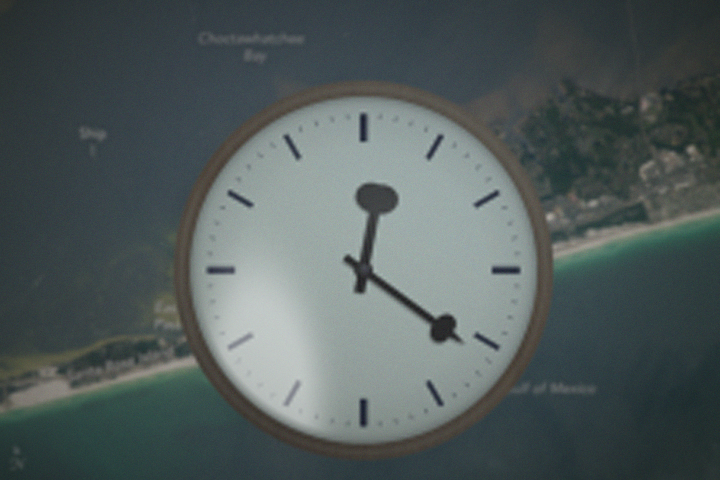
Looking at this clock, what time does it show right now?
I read 12:21
